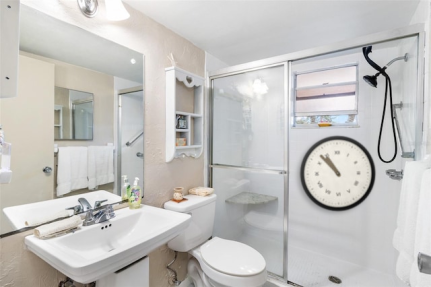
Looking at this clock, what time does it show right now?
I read 10:53
